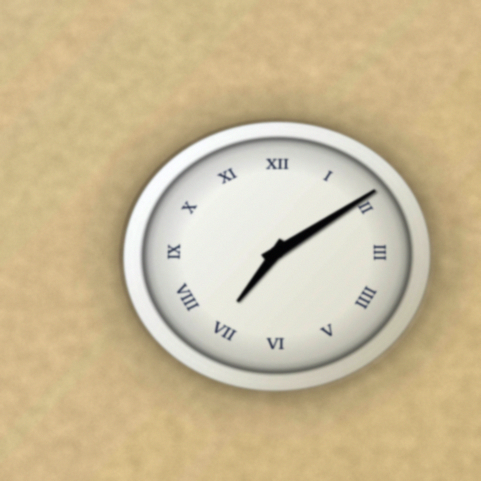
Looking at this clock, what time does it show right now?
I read 7:09
